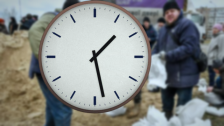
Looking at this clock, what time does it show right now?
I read 1:28
